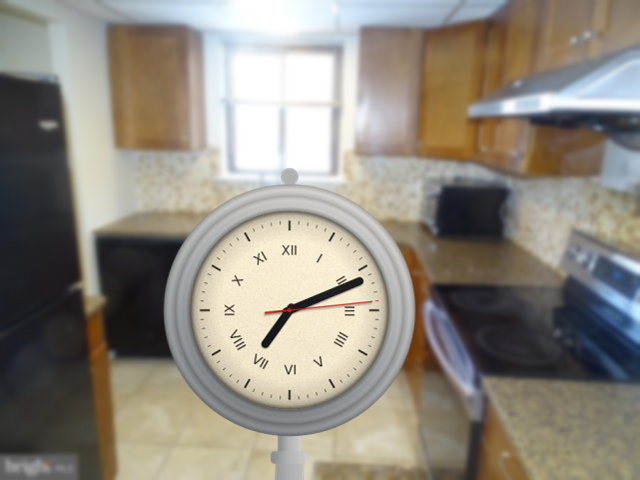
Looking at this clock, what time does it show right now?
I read 7:11:14
